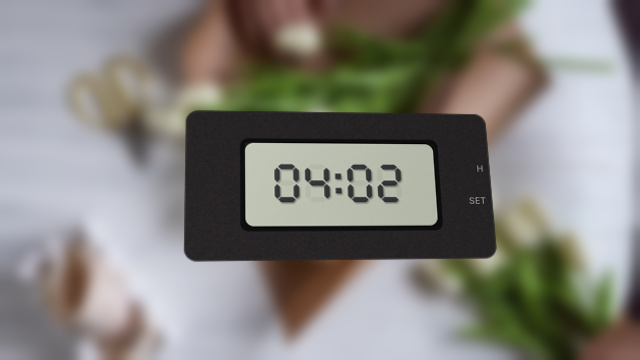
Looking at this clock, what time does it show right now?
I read 4:02
